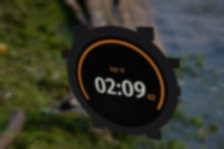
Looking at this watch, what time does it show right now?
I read 2:09
